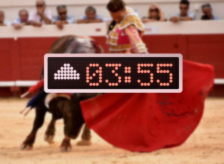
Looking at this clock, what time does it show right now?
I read 3:55
